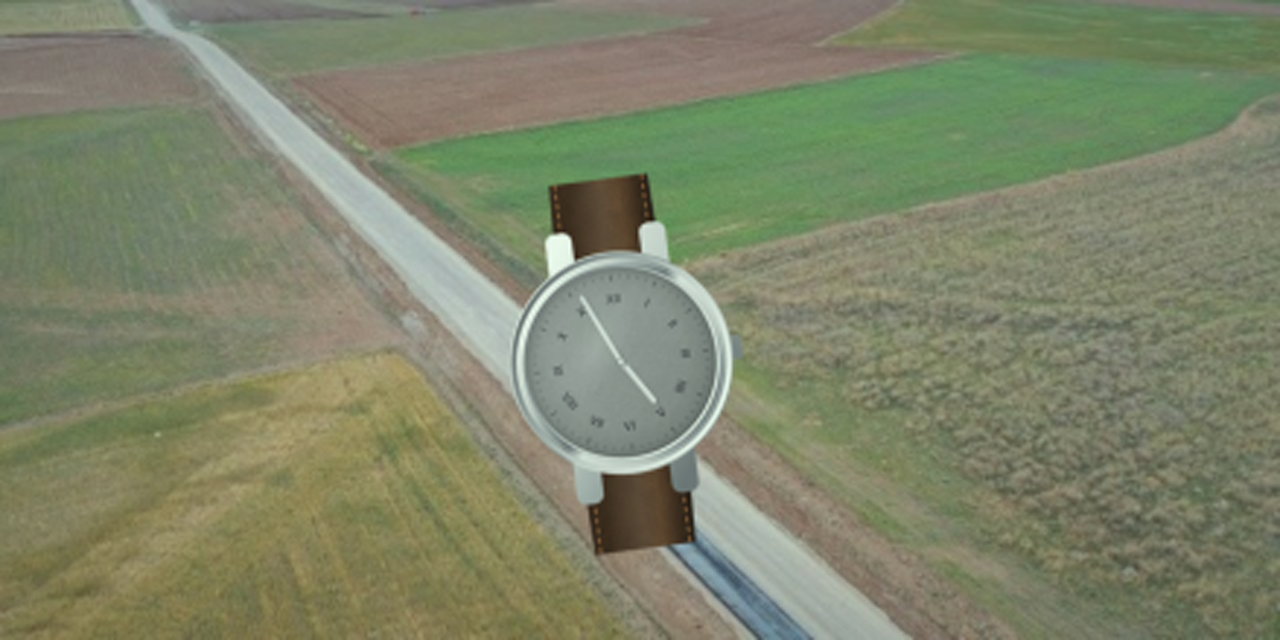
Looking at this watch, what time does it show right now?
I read 4:56
